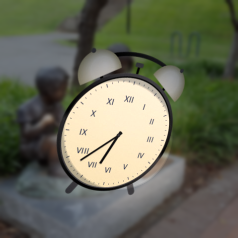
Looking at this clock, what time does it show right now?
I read 6:38
